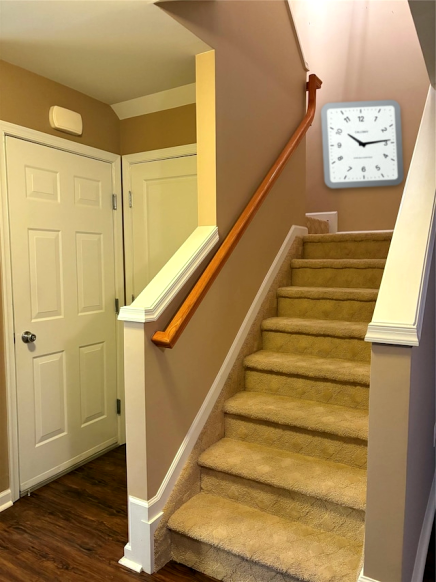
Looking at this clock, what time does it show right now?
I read 10:14
